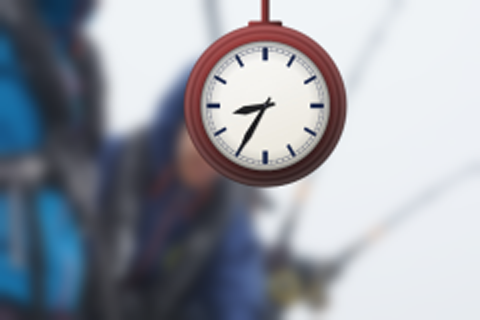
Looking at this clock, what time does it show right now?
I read 8:35
